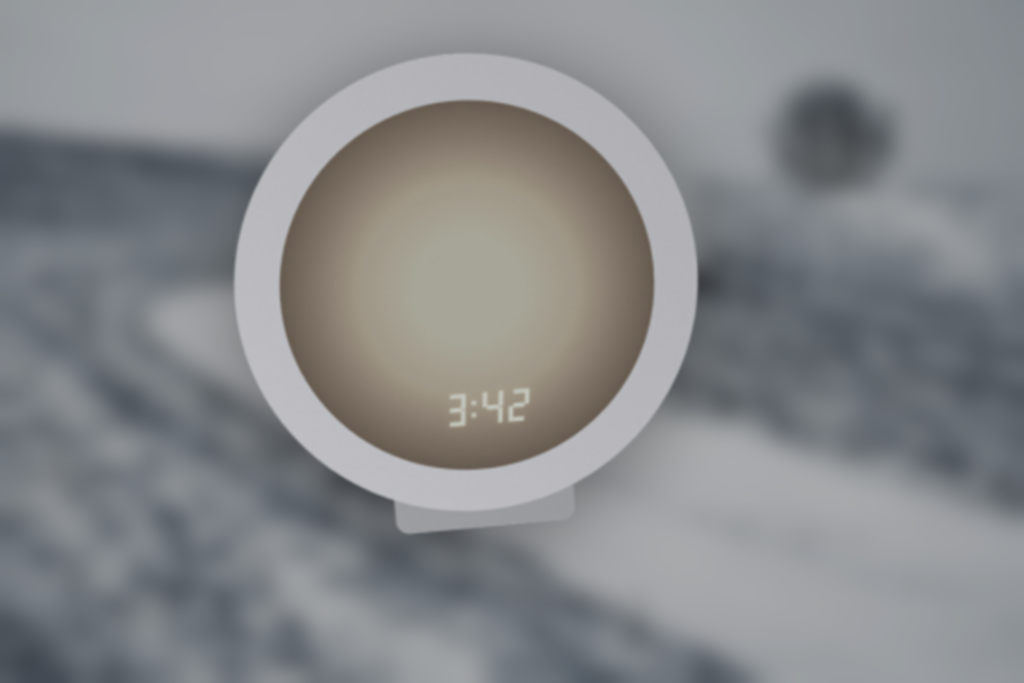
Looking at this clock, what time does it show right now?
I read 3:42
